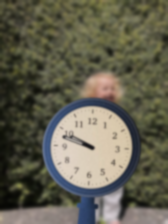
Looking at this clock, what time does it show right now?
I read 9:48
